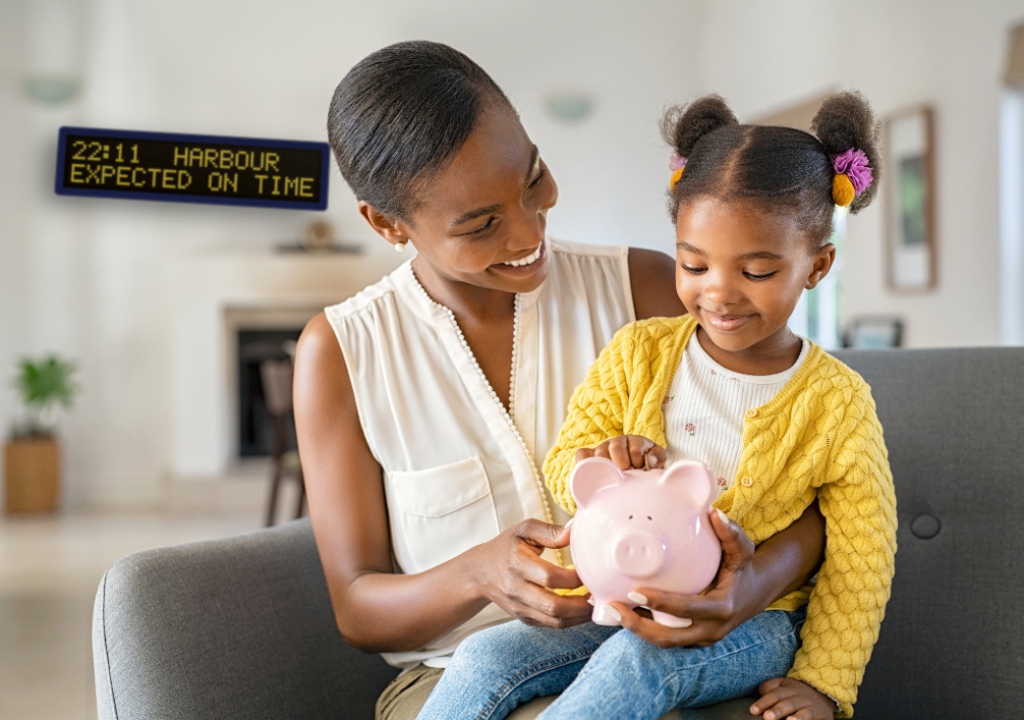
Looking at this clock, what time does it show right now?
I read 22:11
